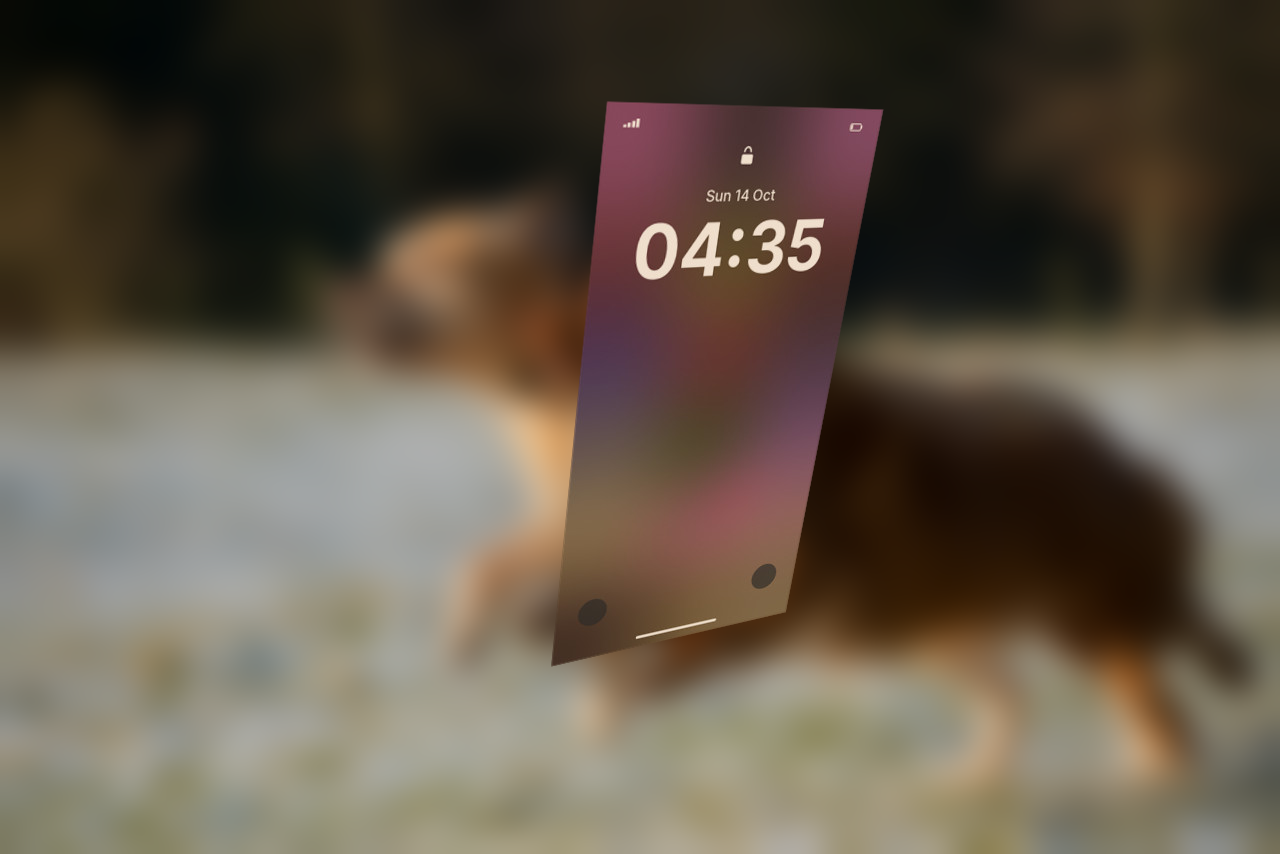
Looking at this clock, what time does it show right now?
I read 4:35
